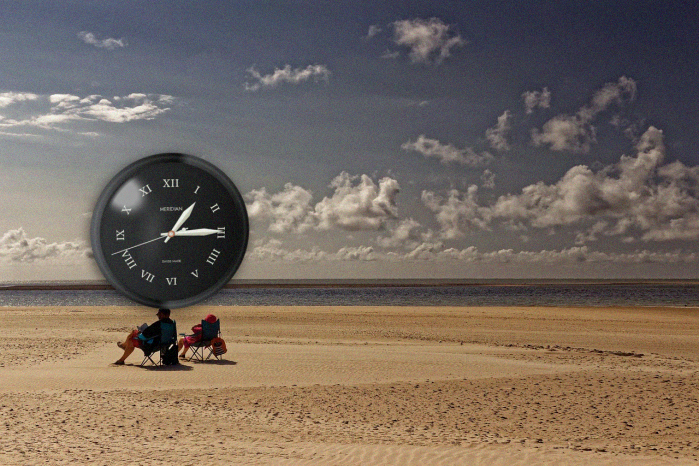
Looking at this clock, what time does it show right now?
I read 1:14:42
